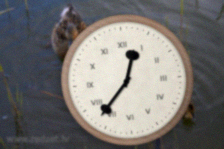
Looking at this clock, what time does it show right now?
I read 12:37
